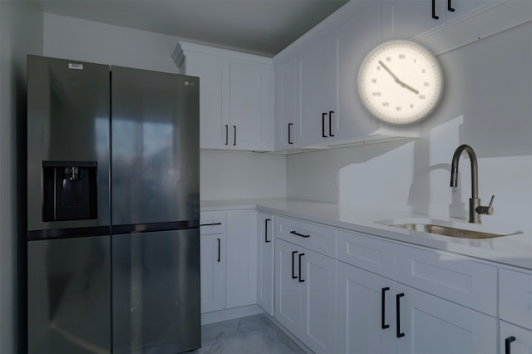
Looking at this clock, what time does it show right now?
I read 3:52
